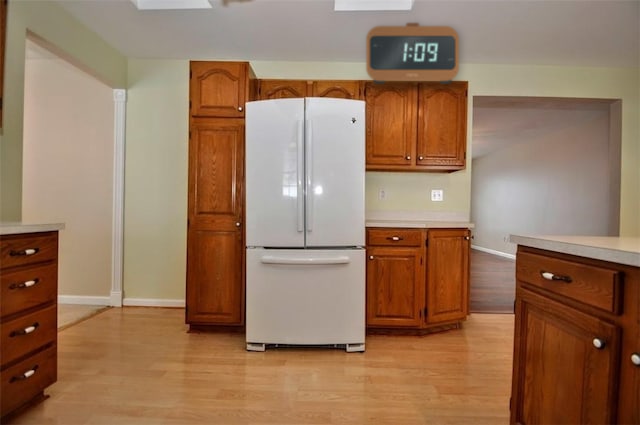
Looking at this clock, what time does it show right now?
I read 1:09
